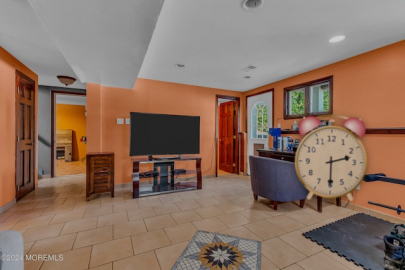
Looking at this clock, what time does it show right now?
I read 2:30
